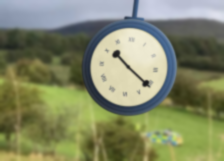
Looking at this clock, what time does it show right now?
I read 10:21
